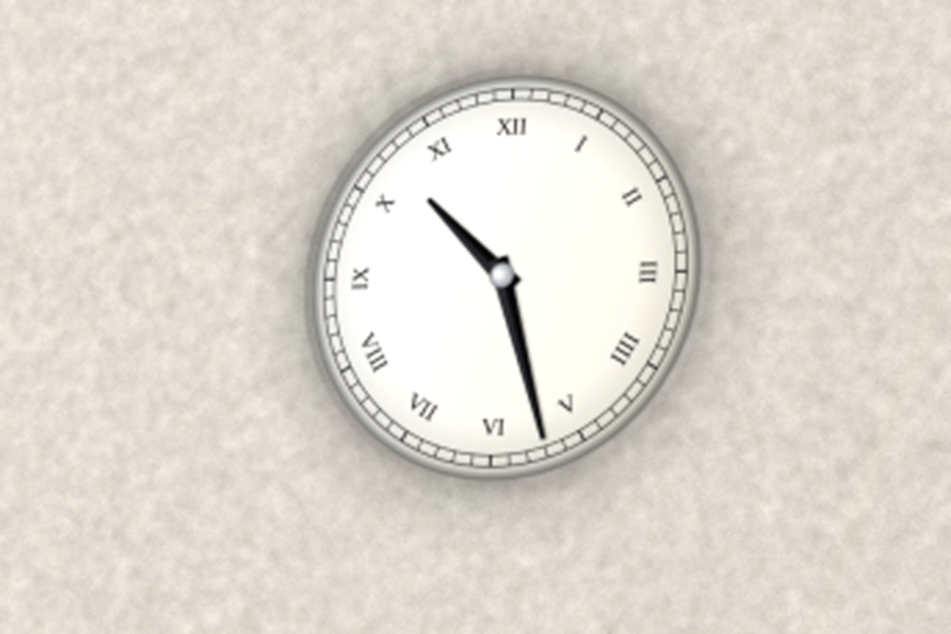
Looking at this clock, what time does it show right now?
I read 10:27
